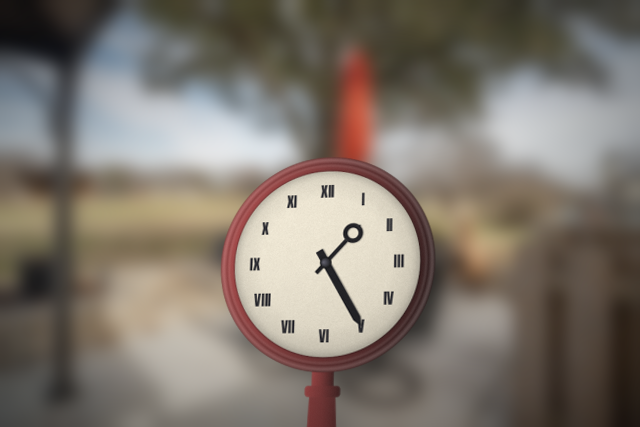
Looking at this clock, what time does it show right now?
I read 1:25
